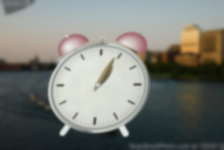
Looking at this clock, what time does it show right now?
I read 1:04
